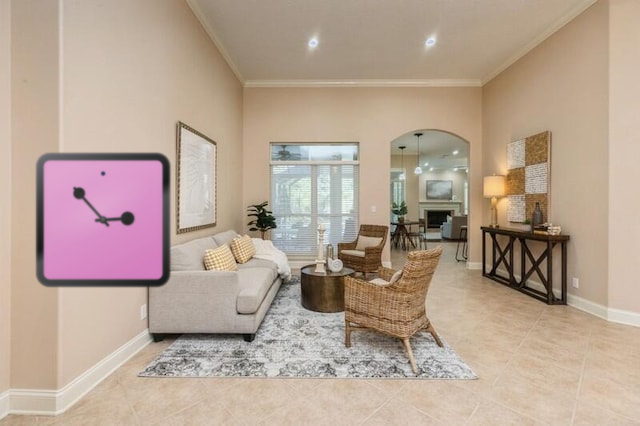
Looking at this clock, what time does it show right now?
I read 2:53
